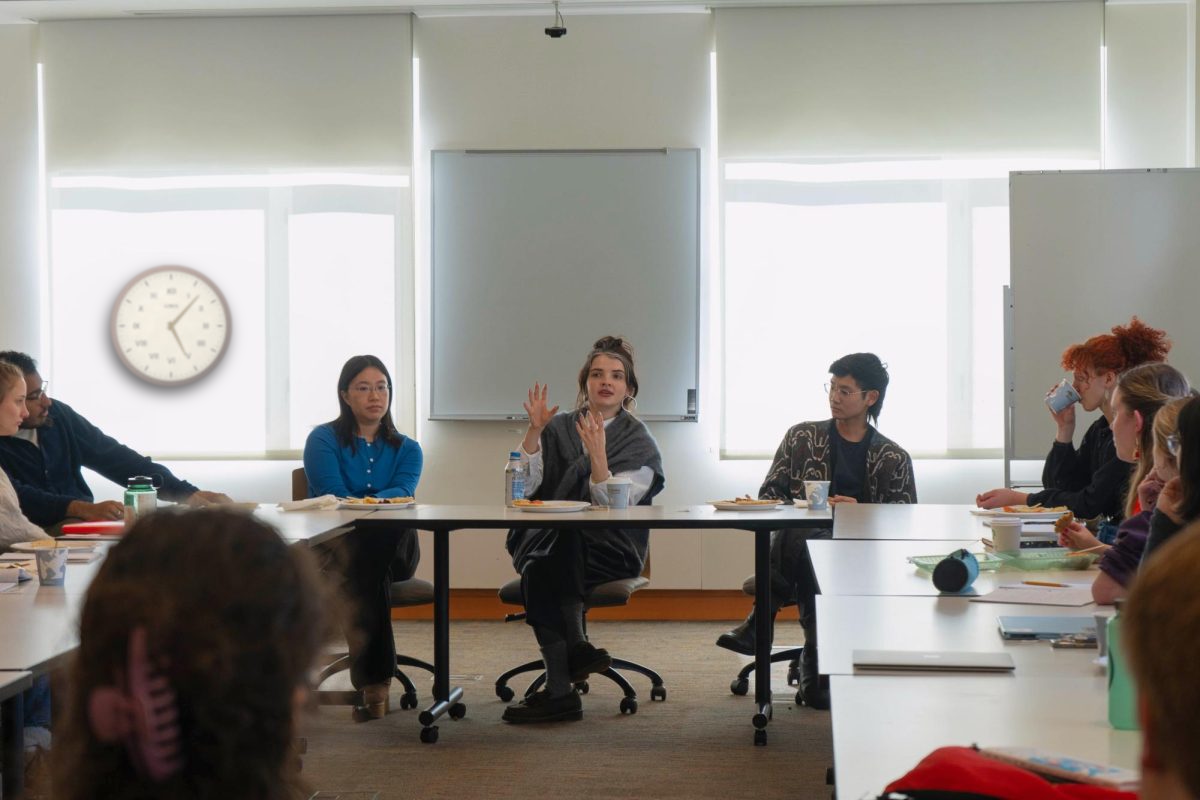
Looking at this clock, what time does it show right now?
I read 5:07
